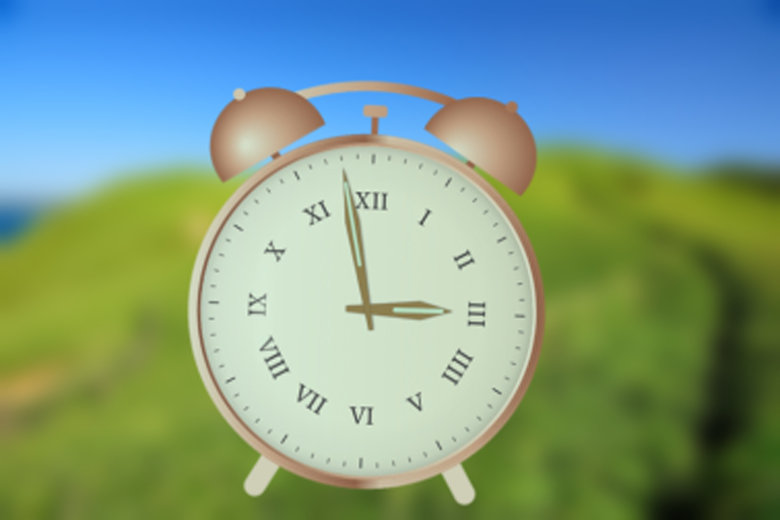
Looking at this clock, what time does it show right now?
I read 2:58
